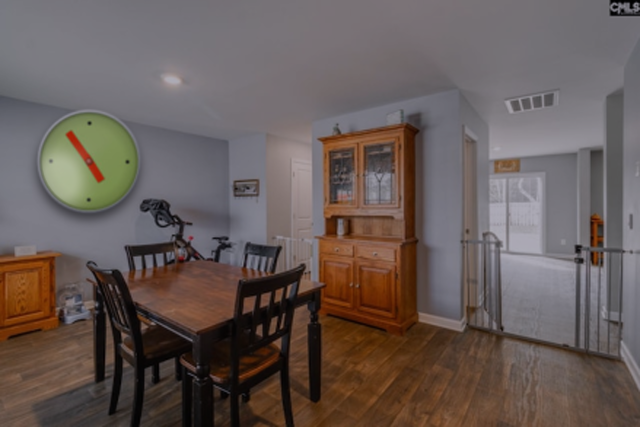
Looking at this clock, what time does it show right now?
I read 4:54
